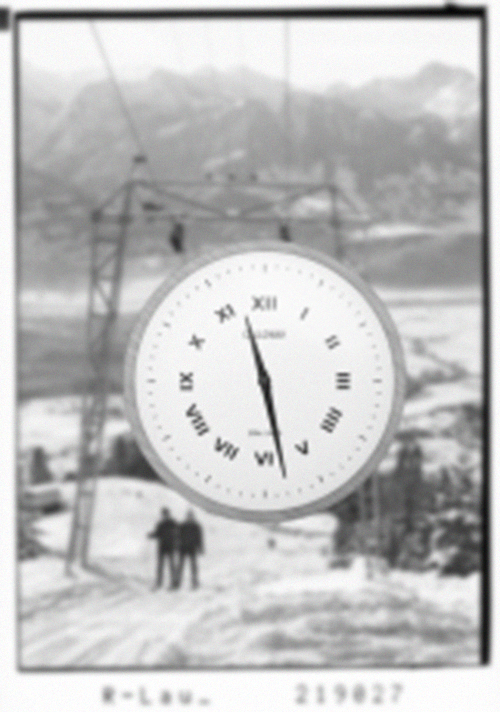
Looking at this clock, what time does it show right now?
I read 11:28
